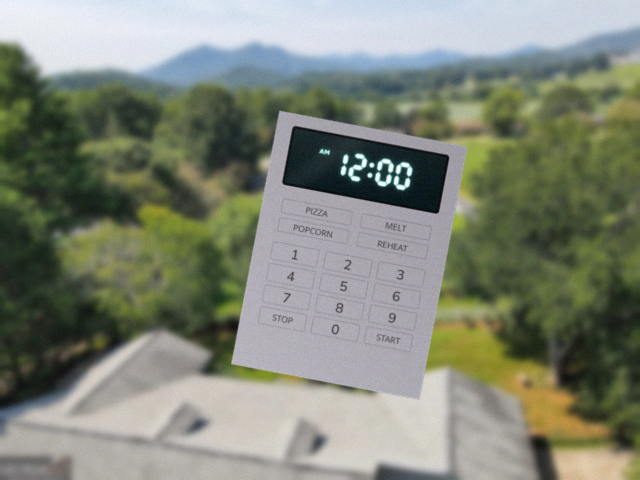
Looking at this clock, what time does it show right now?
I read 12:00
